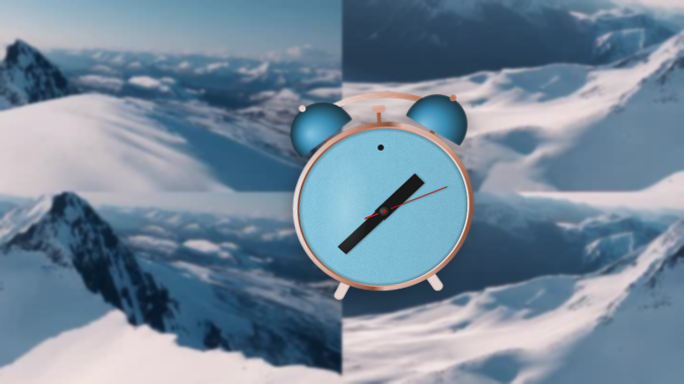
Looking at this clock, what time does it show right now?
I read 1:38:12
